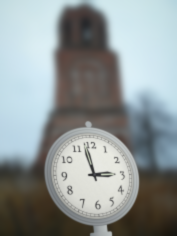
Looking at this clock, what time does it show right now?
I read 2:58
